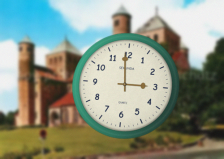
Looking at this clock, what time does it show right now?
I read 2:59
